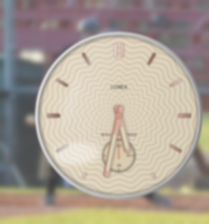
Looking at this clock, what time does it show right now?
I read 5:32
